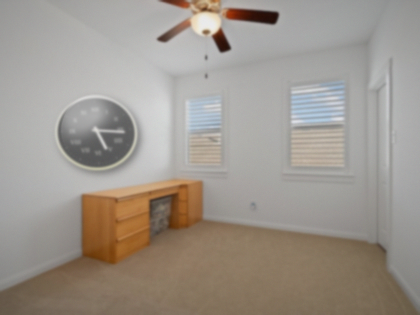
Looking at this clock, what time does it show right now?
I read 5:16
